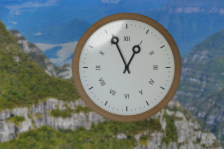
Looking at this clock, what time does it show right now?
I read 12:56
